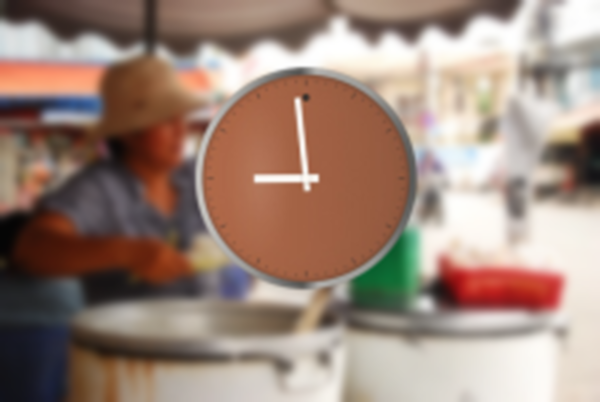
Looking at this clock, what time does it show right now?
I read 8:59
